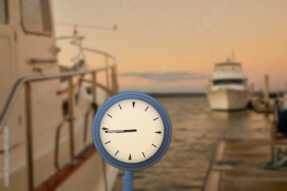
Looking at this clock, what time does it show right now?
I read 8:44
